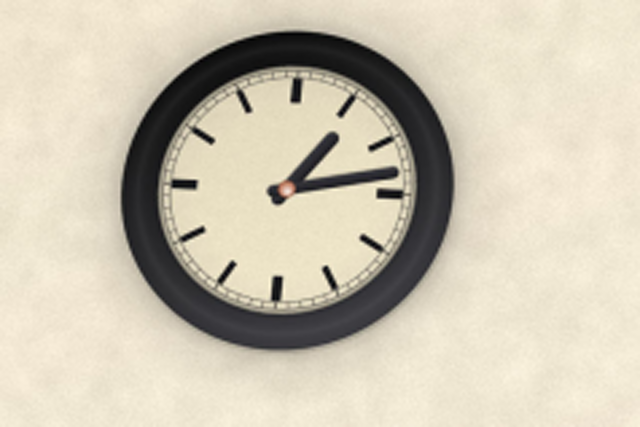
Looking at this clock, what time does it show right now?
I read 1:13
